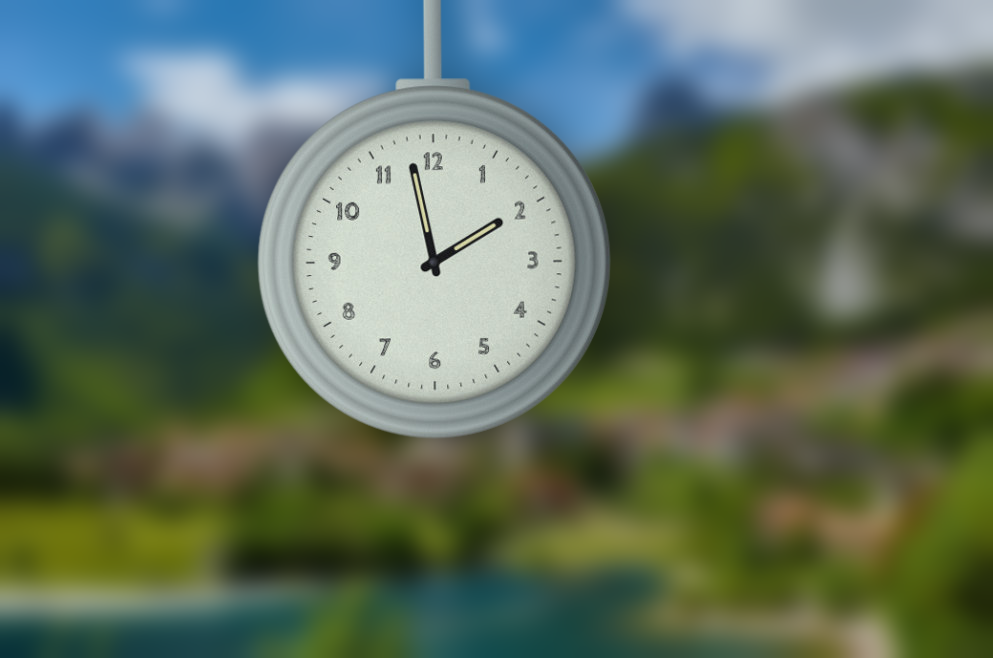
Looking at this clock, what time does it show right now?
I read 1:58
